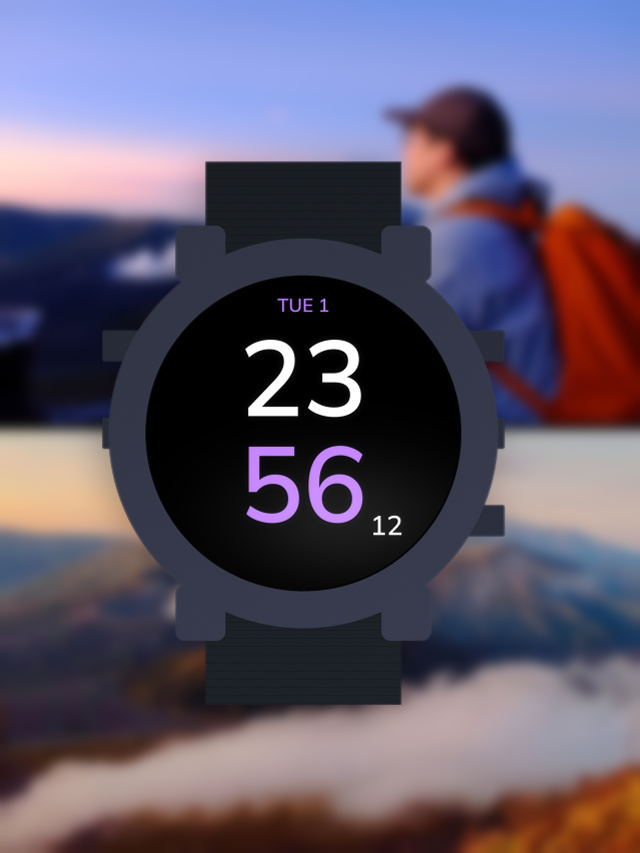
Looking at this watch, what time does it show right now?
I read 23:56:12
